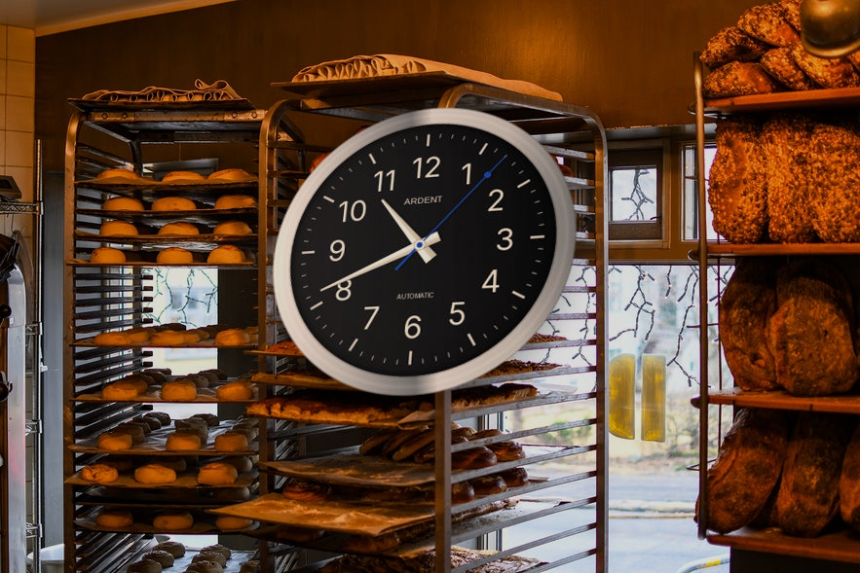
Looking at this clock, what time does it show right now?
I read 10:41:07
